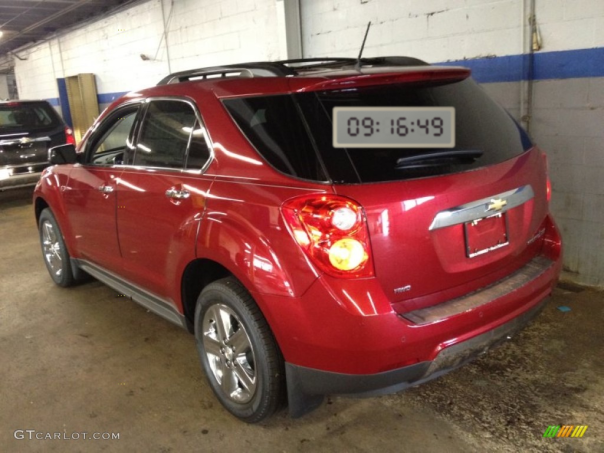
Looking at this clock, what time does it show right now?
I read 9:16:49
